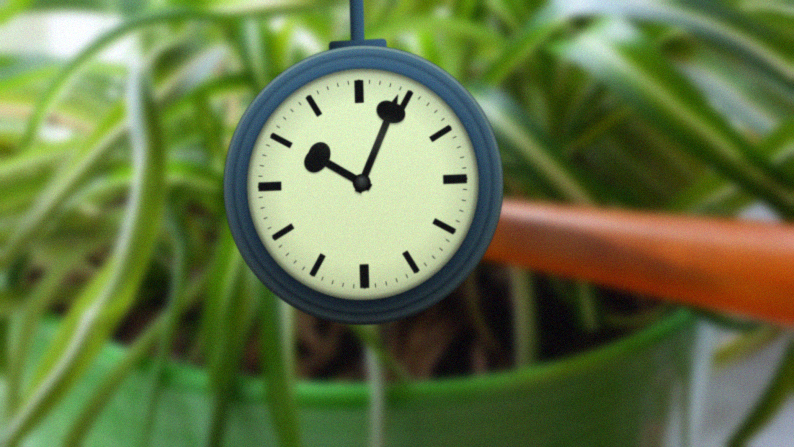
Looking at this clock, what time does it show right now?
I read 10:04
